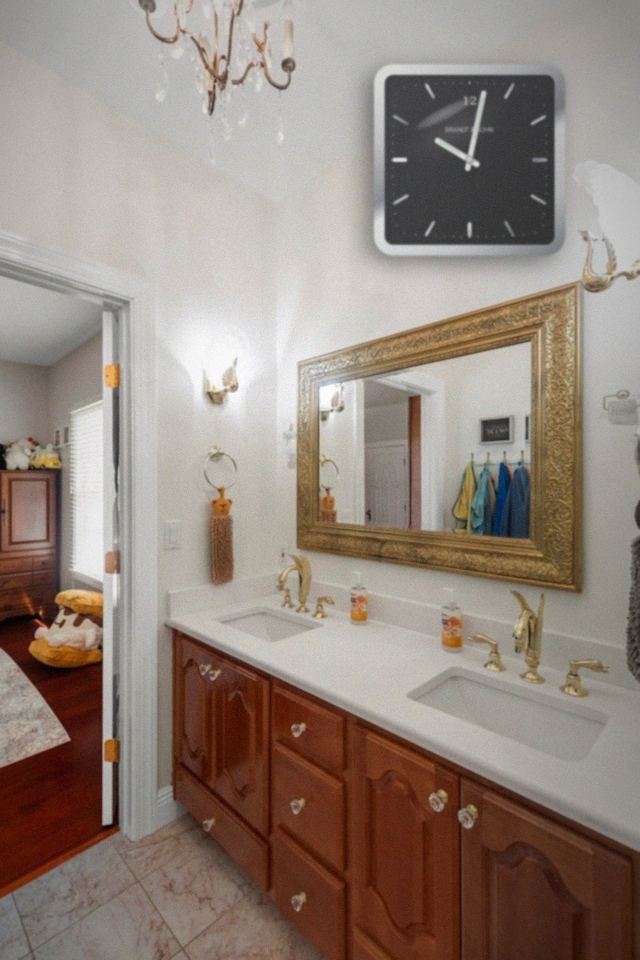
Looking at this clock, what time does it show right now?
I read 10:02
